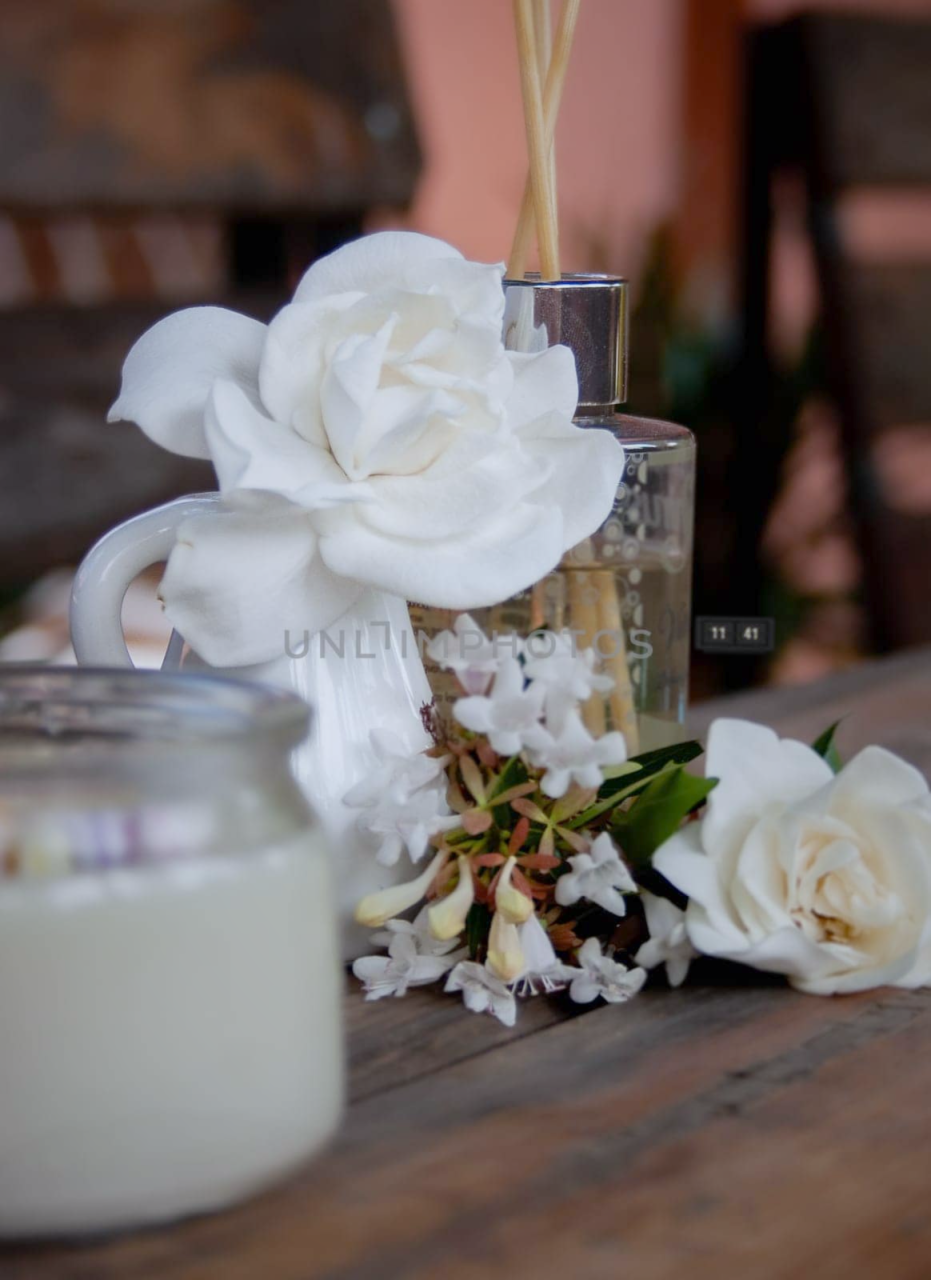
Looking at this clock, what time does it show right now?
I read 11:41
